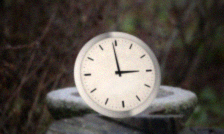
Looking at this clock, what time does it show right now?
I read 2:59
